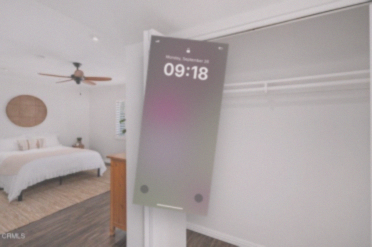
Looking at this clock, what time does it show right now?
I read 9:18
